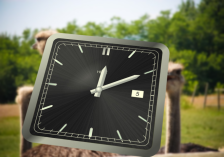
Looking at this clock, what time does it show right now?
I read 12:10
